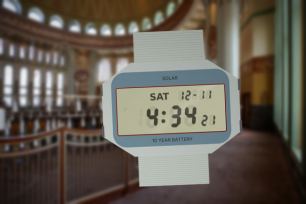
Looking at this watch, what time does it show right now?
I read 4:34:21
